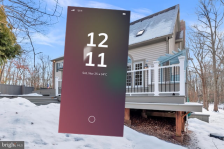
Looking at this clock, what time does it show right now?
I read 12:11
